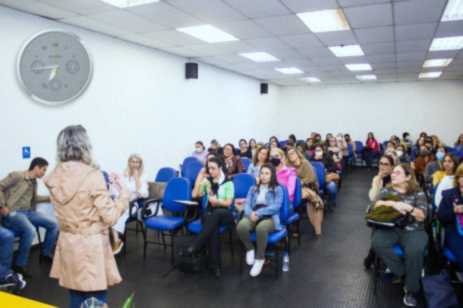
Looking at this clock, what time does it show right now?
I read 6:44
